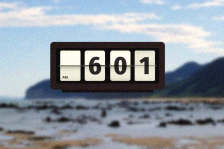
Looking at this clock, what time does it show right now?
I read 6:01
